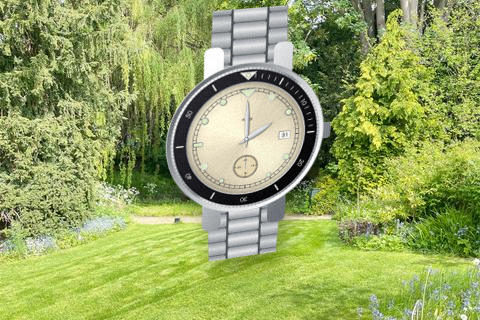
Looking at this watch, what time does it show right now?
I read 2:00
